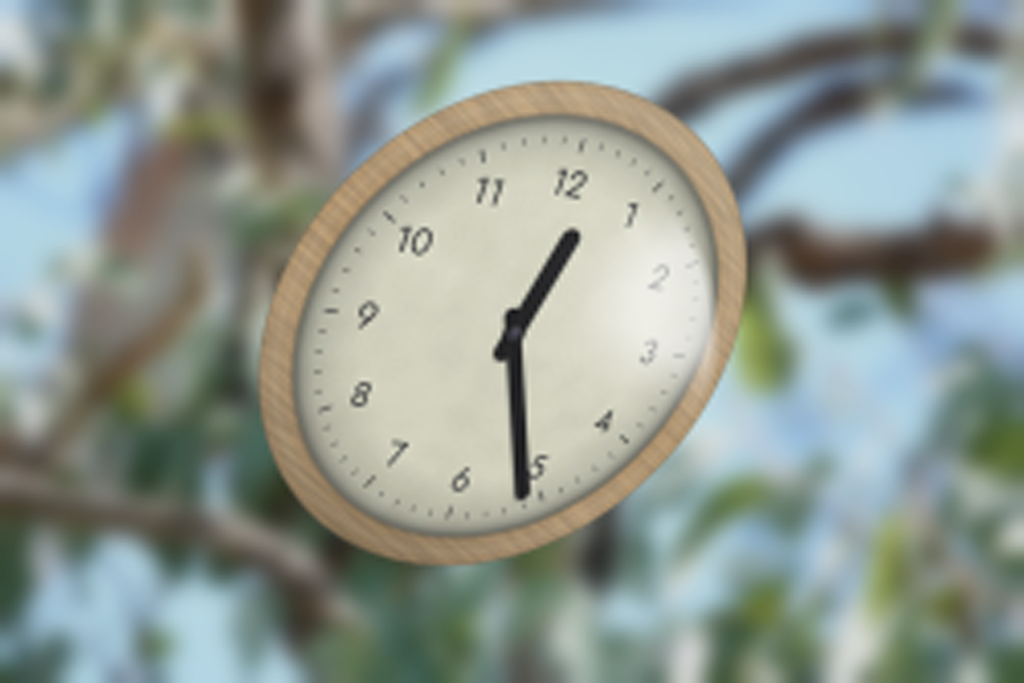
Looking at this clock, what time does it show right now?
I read 12:26
